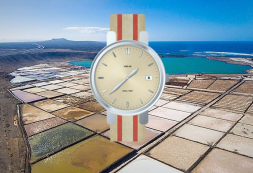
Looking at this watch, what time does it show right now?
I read 1:38
